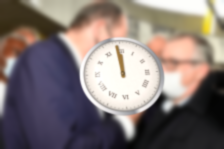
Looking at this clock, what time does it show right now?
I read 11:59
